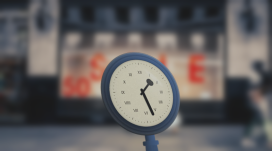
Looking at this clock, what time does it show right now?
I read 1:27
